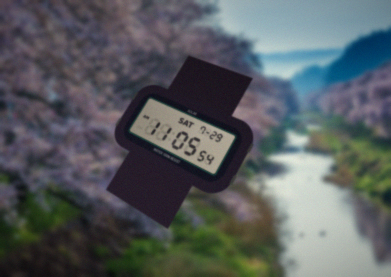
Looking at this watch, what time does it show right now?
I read 11:05:54
